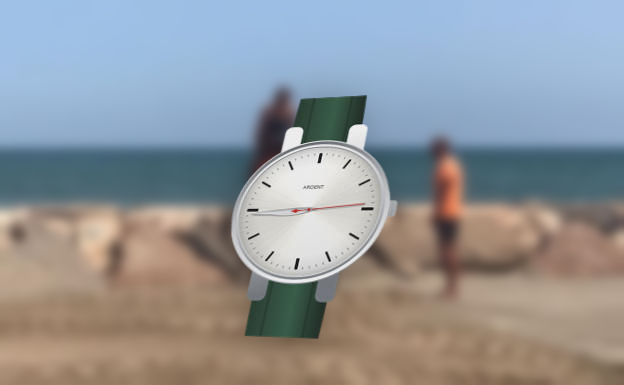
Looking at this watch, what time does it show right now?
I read 8:44:14
